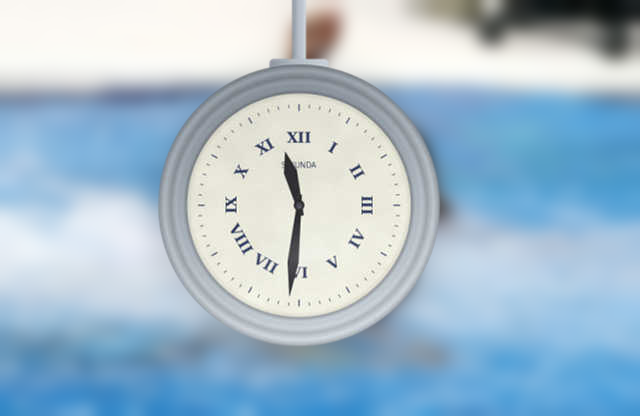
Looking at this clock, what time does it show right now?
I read 11:31
